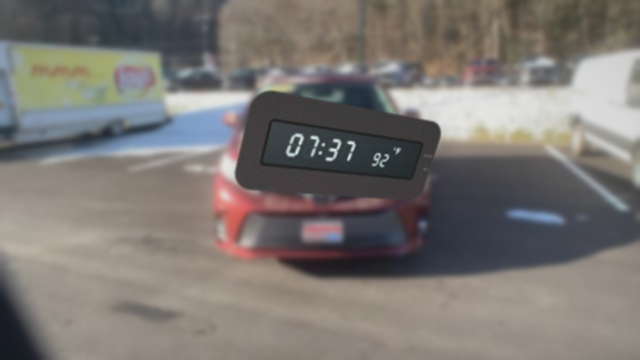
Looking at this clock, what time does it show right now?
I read 7:37
